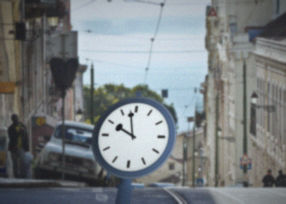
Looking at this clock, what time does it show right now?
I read 9:58
